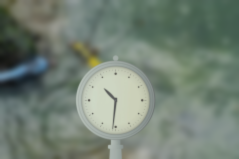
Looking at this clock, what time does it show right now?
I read 10:31
